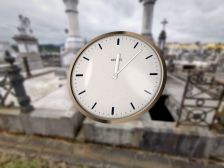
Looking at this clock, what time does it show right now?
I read 12:07
